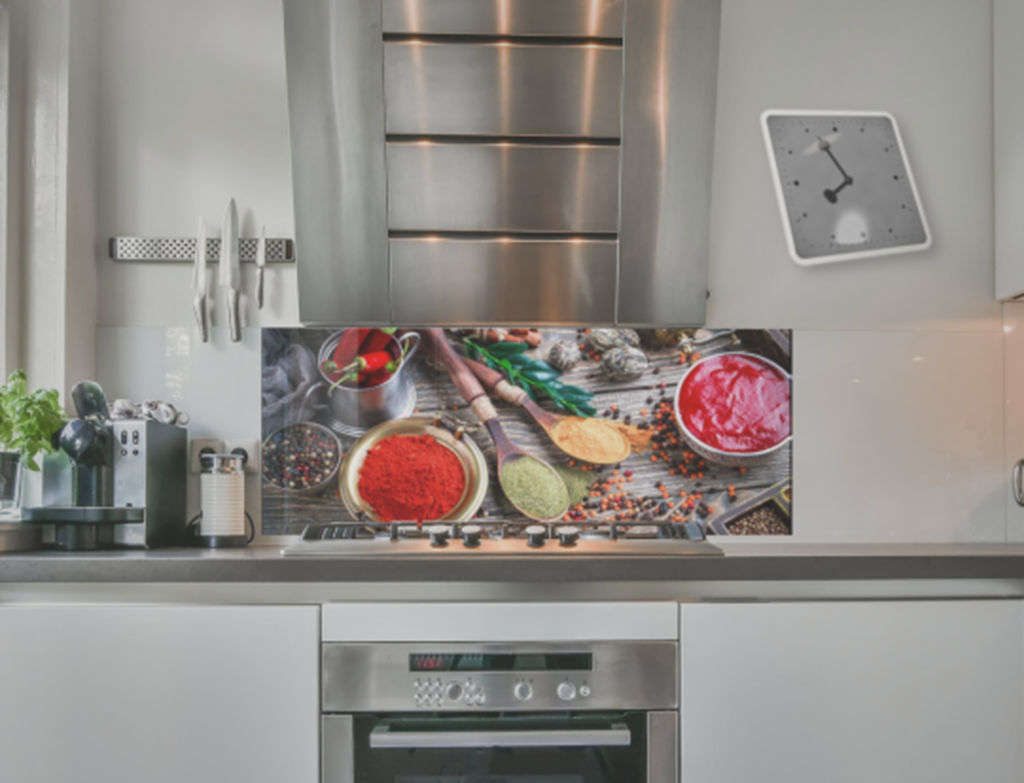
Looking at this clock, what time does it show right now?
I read 7:56
